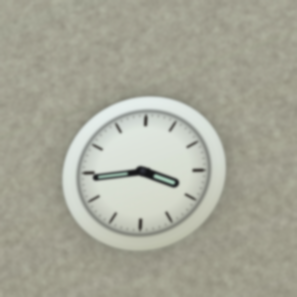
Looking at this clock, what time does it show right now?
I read 3:44
